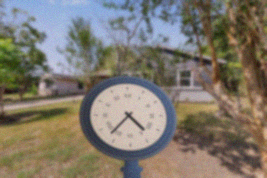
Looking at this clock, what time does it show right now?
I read 4:37
